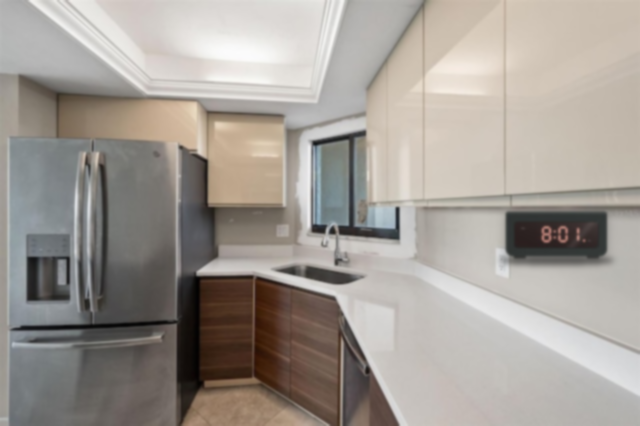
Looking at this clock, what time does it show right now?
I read 8:01
